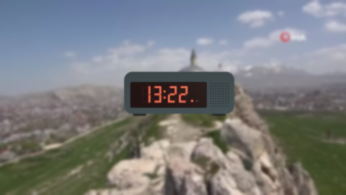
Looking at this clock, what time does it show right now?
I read 13:22
